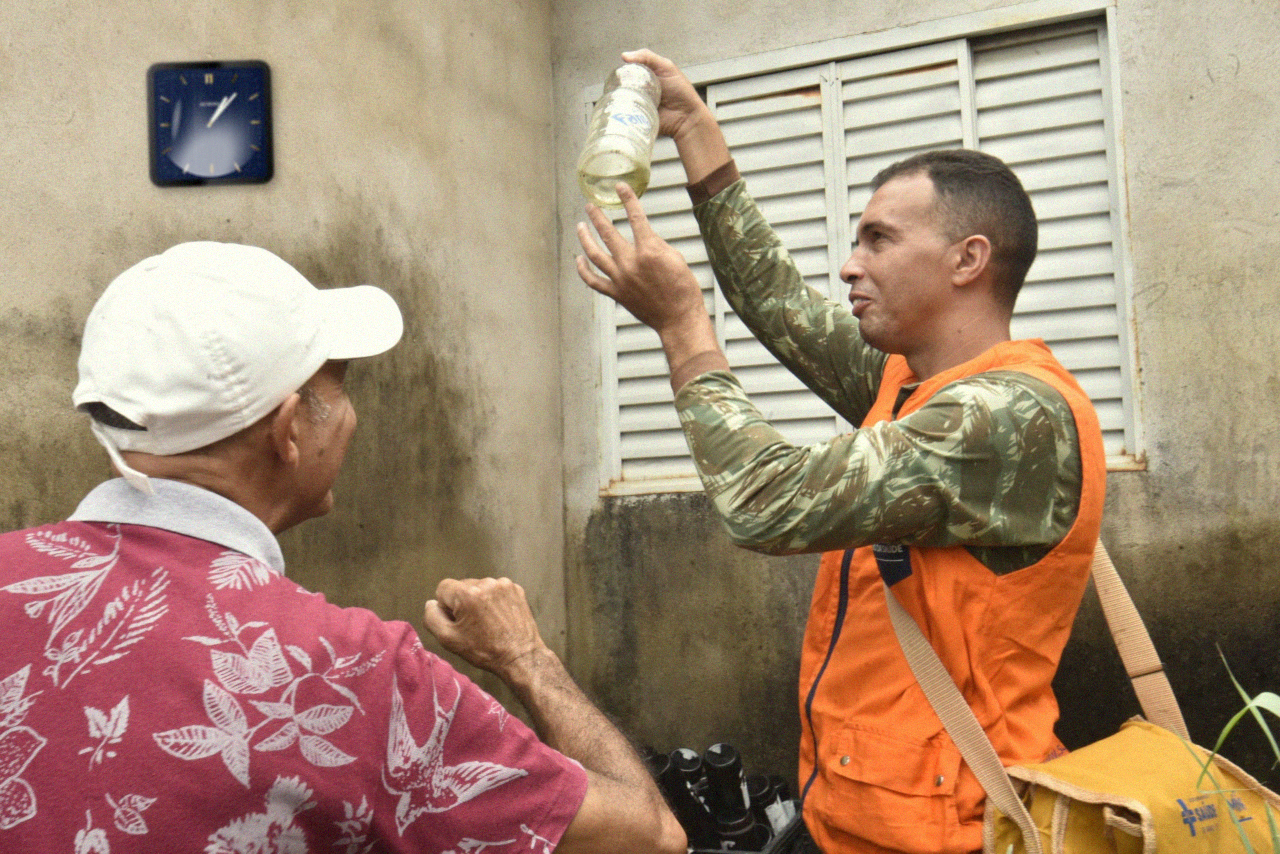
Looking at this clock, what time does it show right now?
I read 1:07
